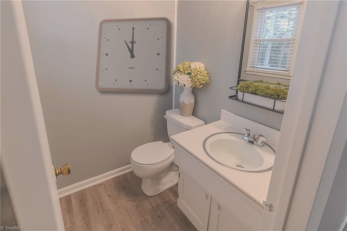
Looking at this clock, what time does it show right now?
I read 11:00
